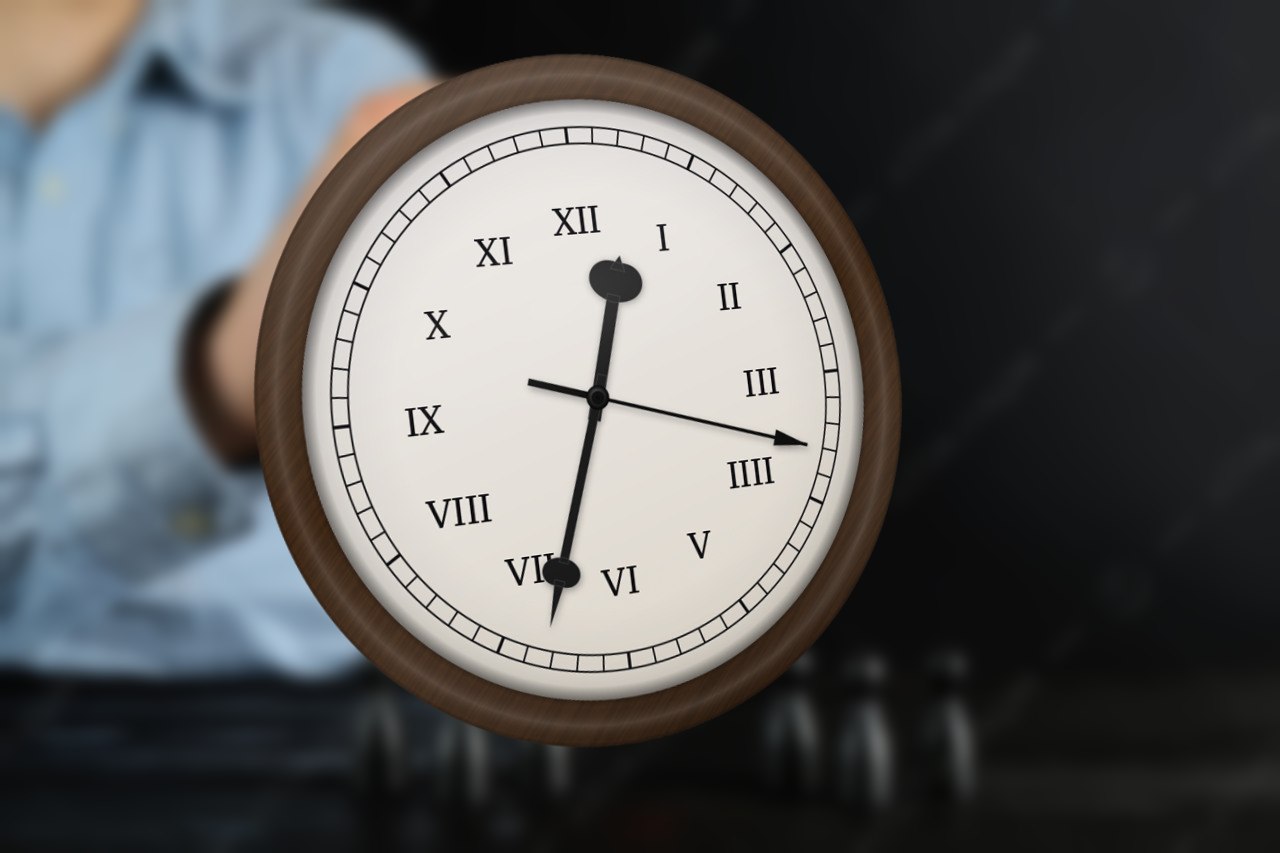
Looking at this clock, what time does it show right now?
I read 12:33:18
